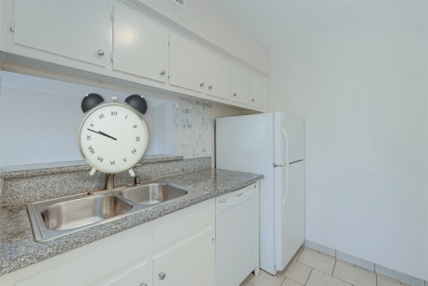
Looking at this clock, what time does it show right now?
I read 9:48
